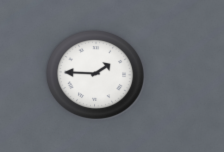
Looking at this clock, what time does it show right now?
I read 1:45
